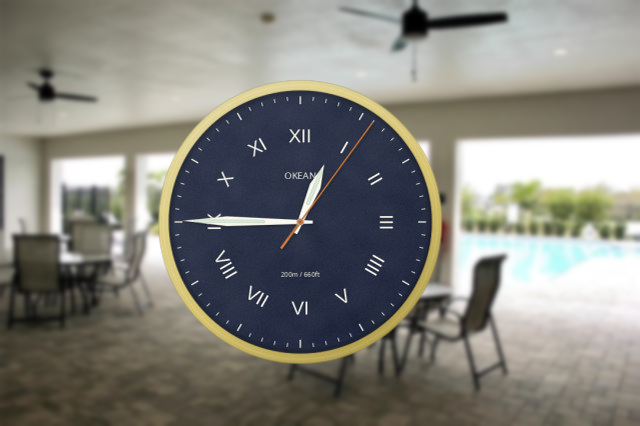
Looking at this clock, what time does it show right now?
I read 12:45:06
